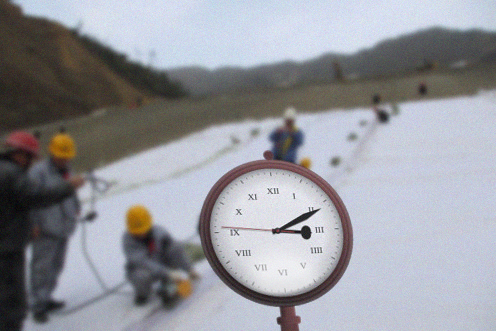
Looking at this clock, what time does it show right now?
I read 3:10:46
